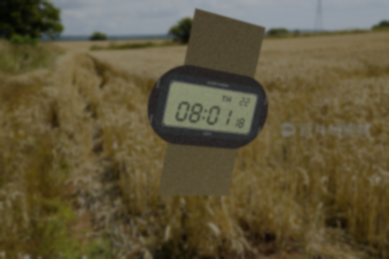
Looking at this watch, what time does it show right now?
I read 8:01
